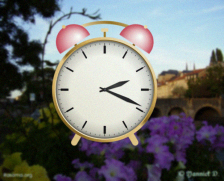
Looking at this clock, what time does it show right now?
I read 2:19
